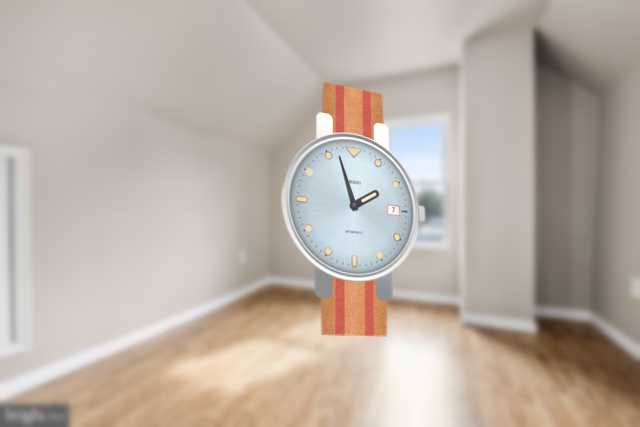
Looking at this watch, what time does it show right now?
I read 1:57
